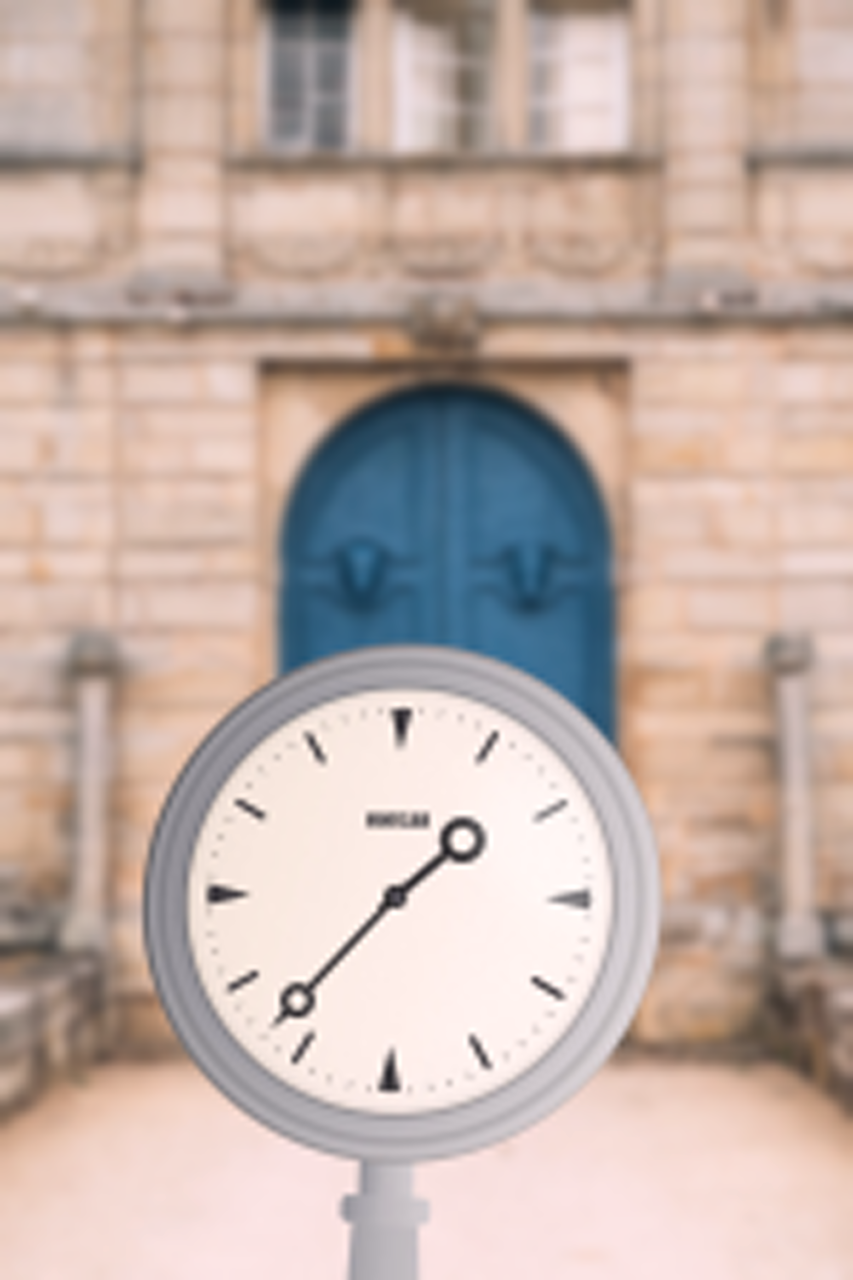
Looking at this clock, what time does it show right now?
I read 1:37
